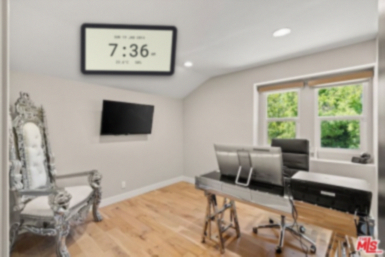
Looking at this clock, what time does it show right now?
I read 7:36
